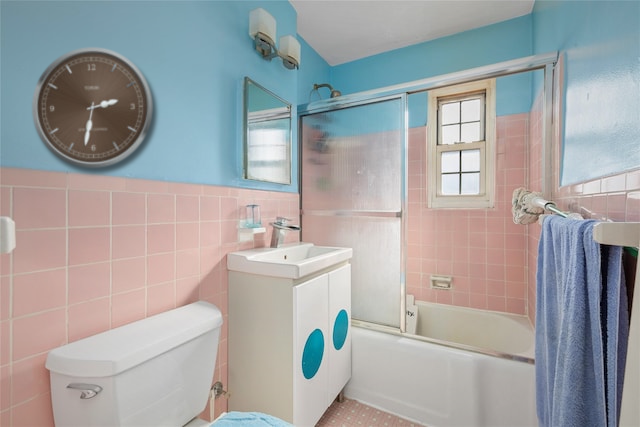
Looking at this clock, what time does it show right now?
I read 2:32
